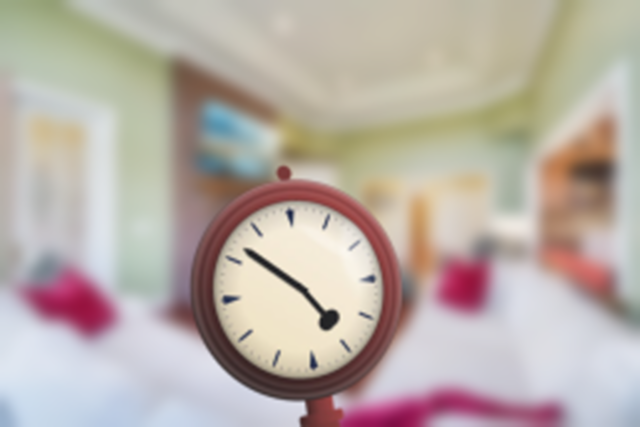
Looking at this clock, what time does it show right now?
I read 4:52
